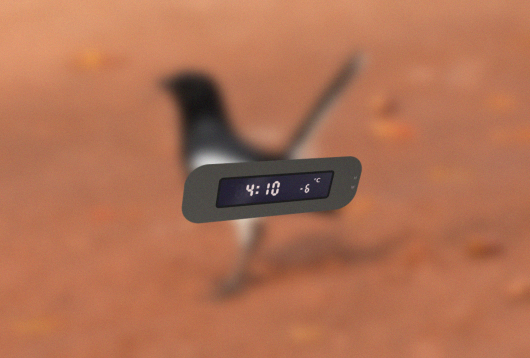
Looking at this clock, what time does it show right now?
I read 4:10
